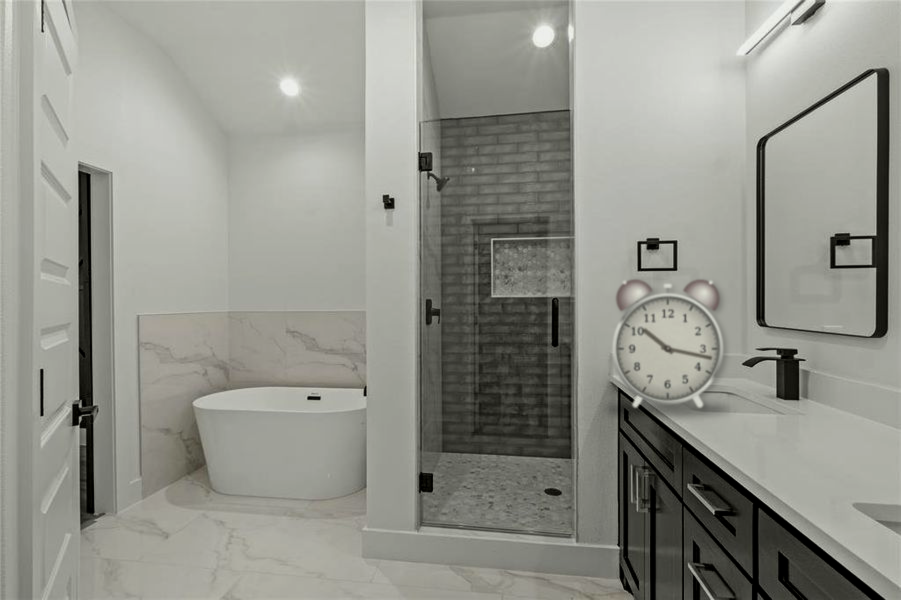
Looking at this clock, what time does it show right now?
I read 10:17
